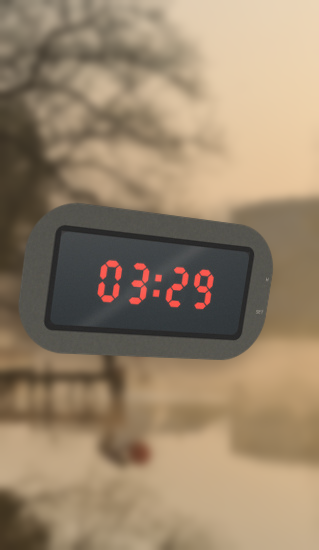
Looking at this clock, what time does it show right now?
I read 3:29
